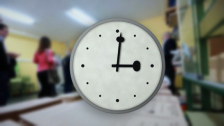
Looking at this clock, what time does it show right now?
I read 3:01
